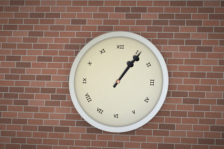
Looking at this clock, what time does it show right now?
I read 1:06
